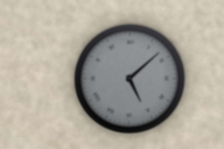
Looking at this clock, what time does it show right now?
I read 5:08
